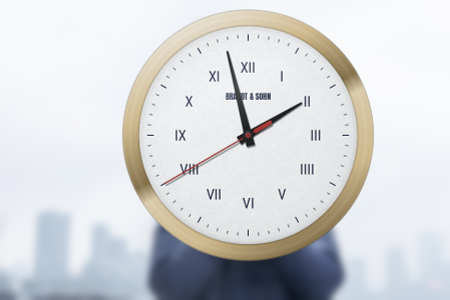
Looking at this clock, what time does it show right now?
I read 1:57:40
